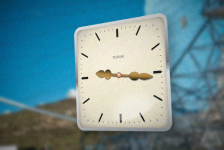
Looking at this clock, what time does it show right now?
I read 9:16
